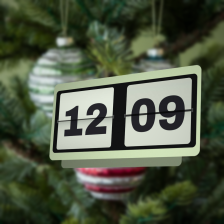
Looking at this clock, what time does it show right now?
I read 12:09
